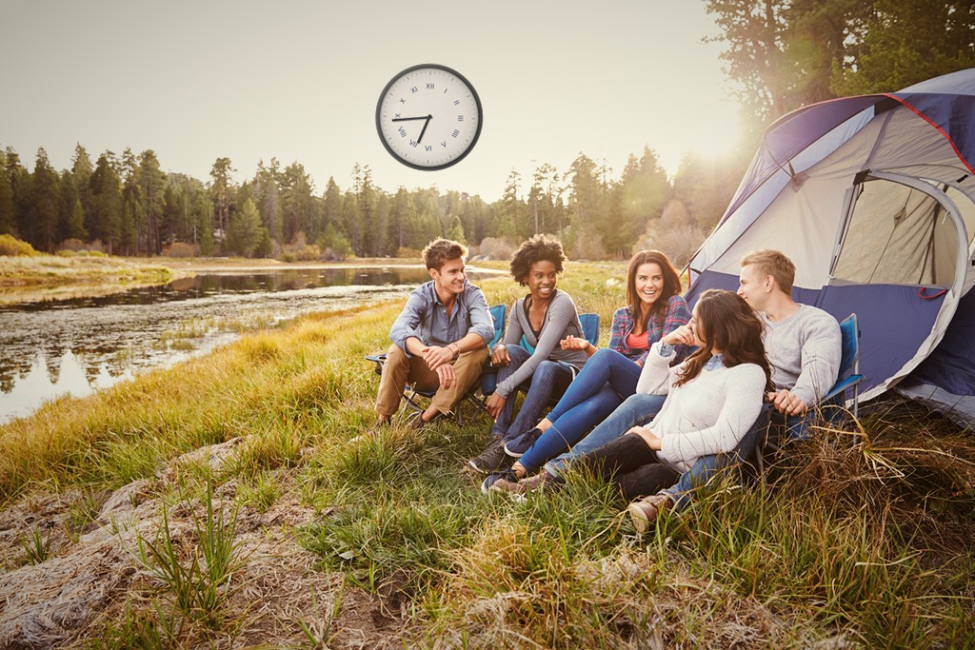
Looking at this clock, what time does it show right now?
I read 6:44
